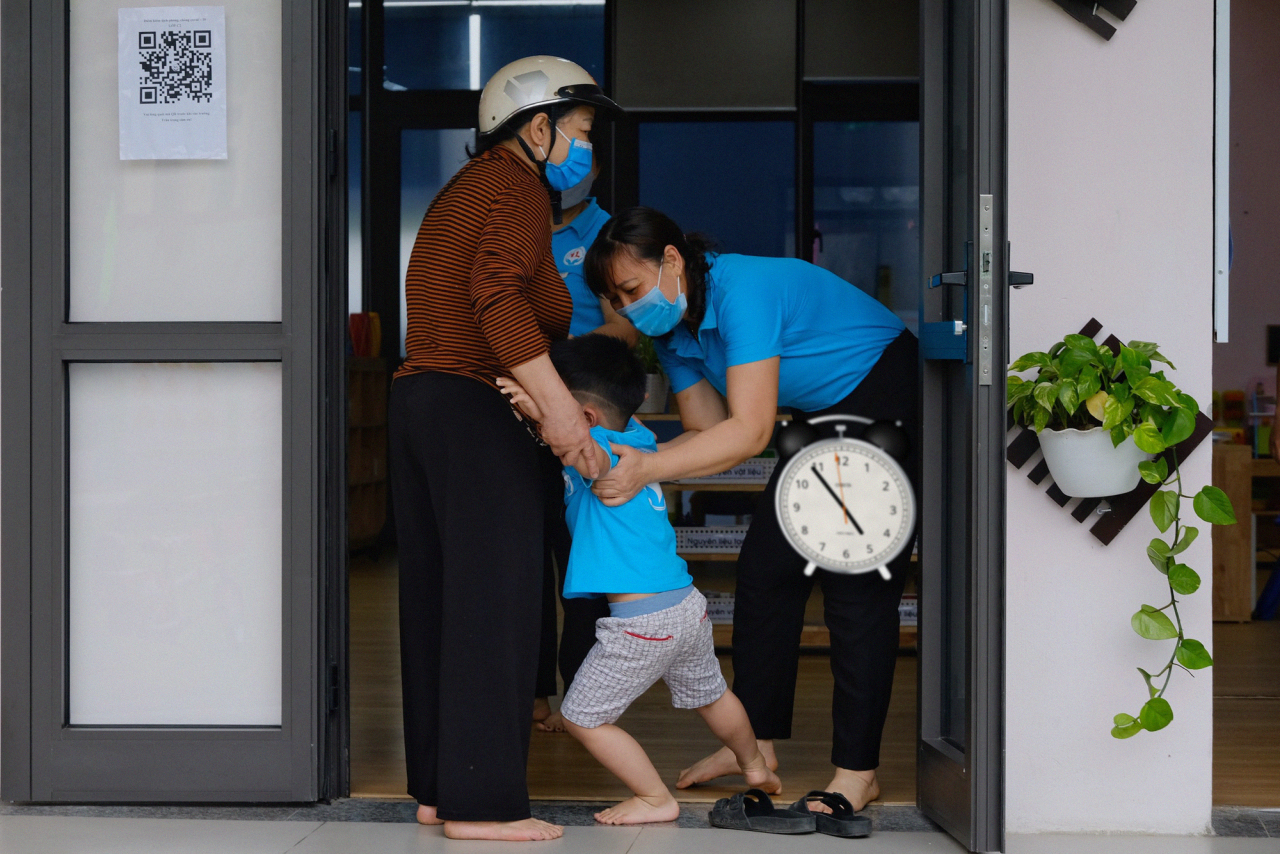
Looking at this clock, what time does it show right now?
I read 4:53:59
